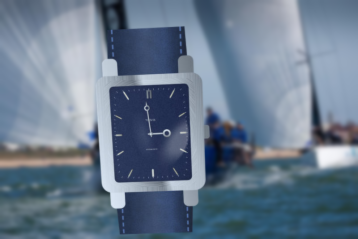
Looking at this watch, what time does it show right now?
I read 2:59
